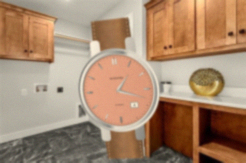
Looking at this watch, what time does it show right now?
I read 1:18
